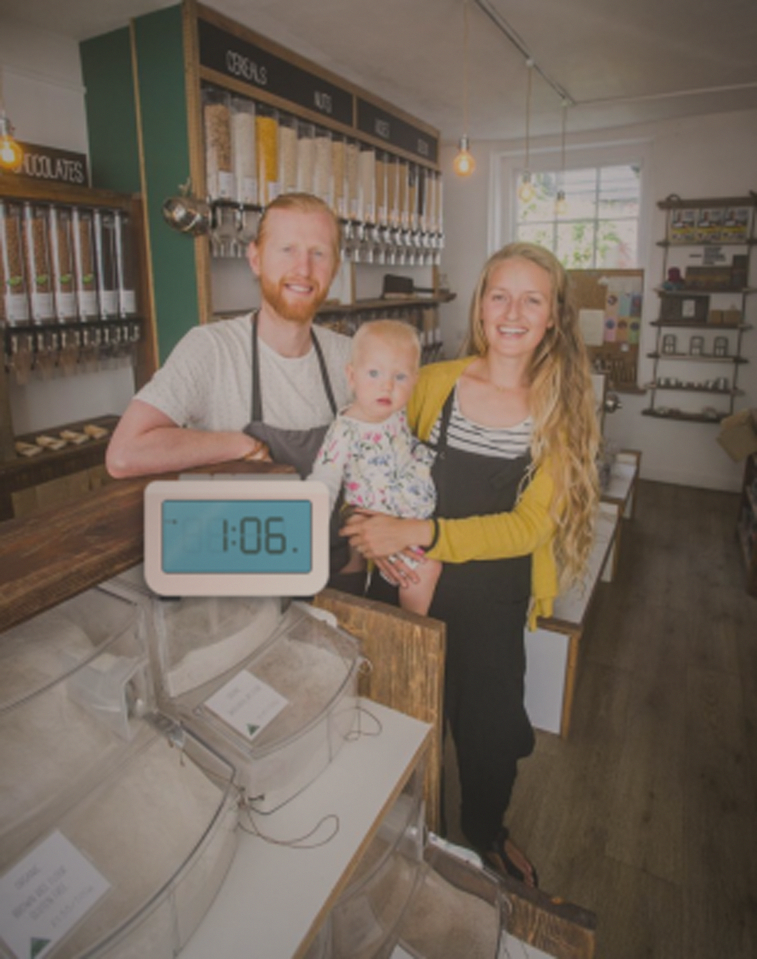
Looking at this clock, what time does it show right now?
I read 1:06
